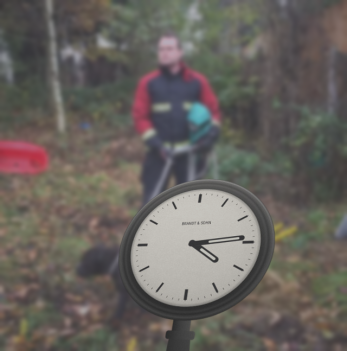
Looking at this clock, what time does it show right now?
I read 4:14
